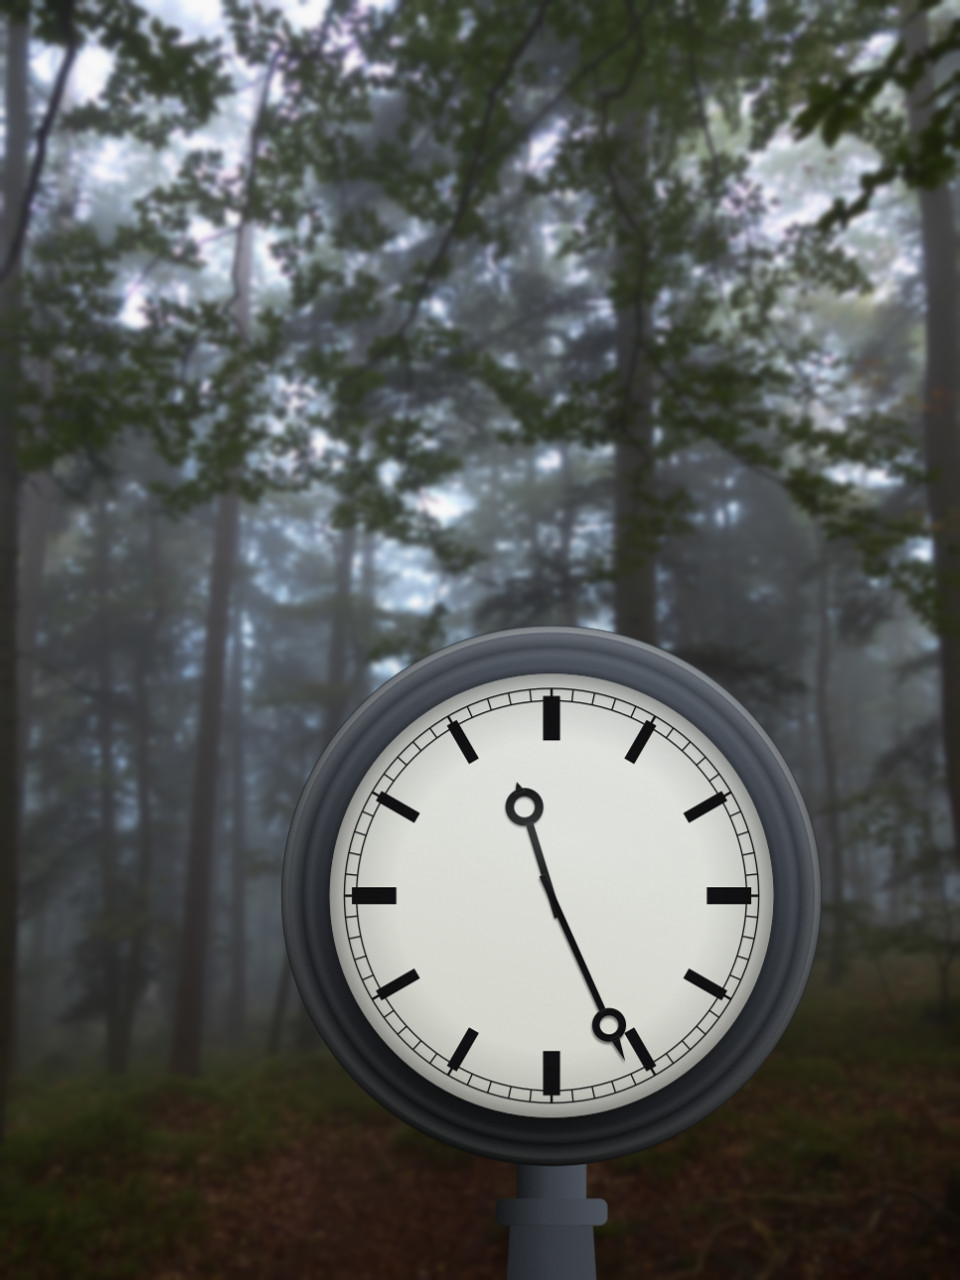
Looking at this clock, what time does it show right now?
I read 11:26
